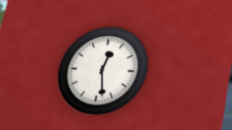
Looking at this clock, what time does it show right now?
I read 12:28
